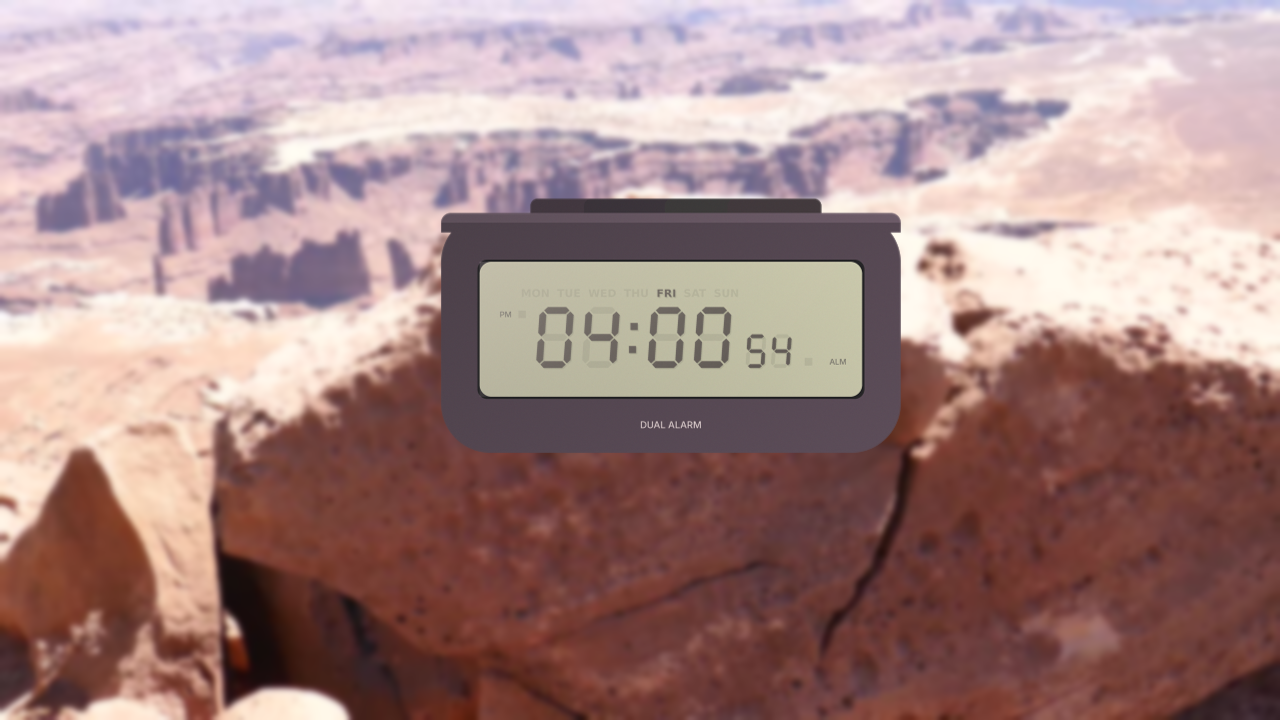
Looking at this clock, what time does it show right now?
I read 4:00:54
